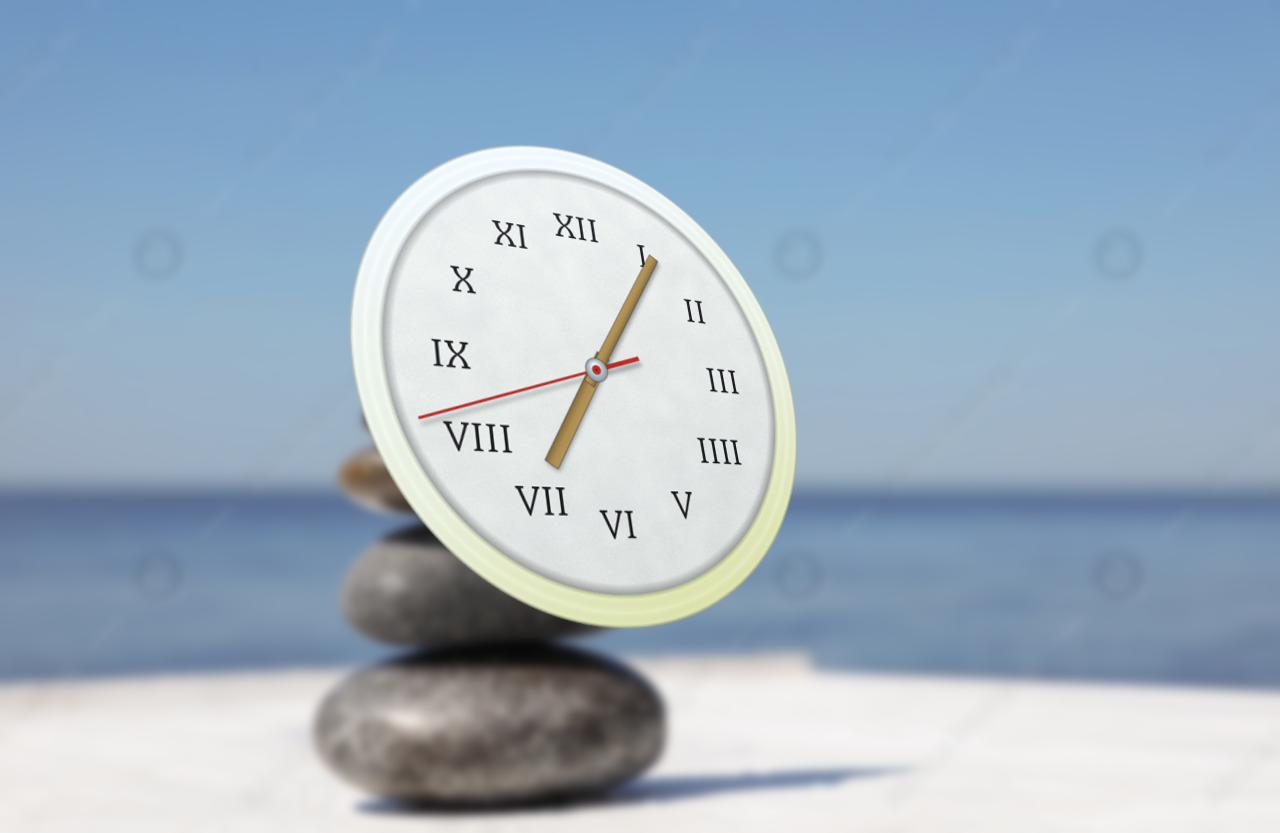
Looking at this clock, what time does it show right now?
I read 7:05:42
